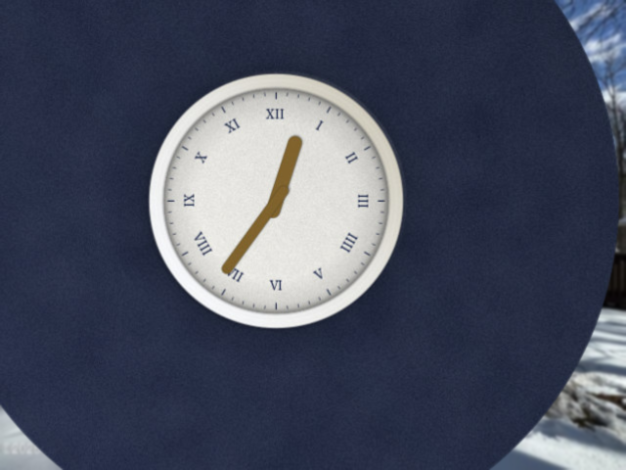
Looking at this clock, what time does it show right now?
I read 12:36
